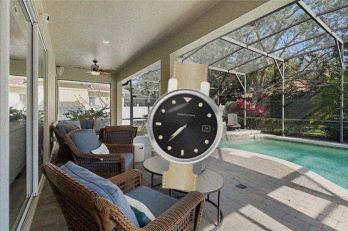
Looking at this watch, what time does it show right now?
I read 7:37
